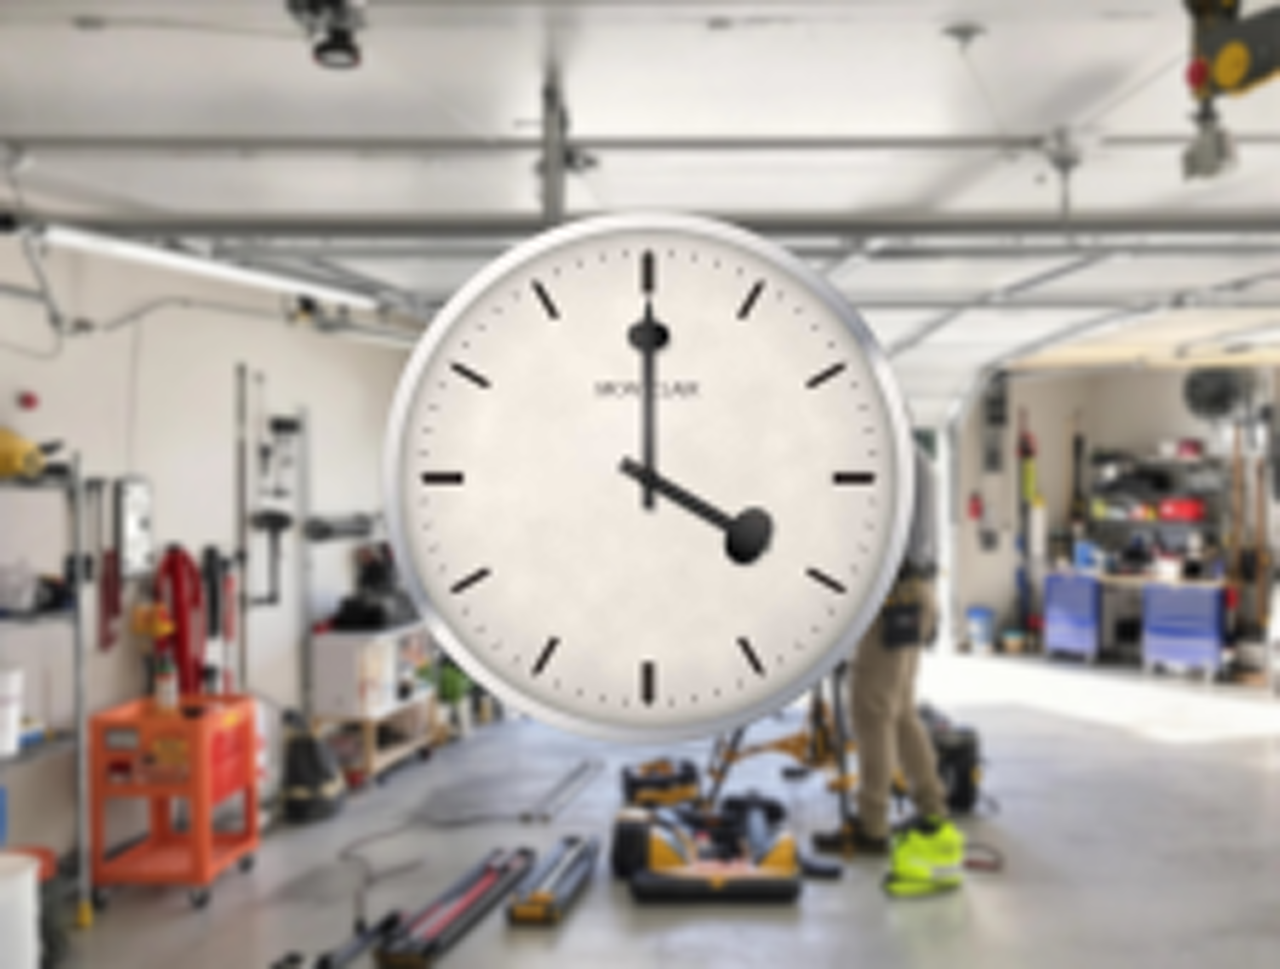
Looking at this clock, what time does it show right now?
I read 4:00
